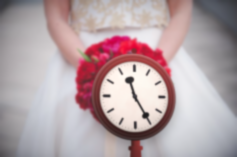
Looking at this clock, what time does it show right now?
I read 11:25
